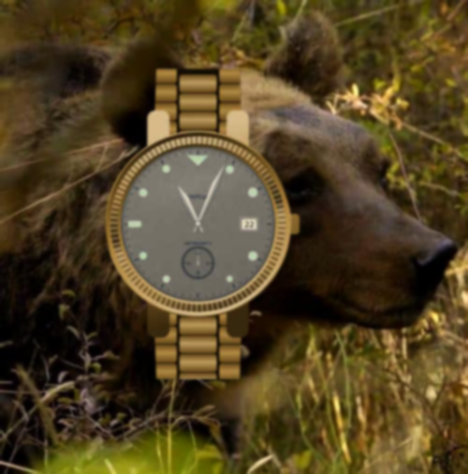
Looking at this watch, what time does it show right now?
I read 11:04
